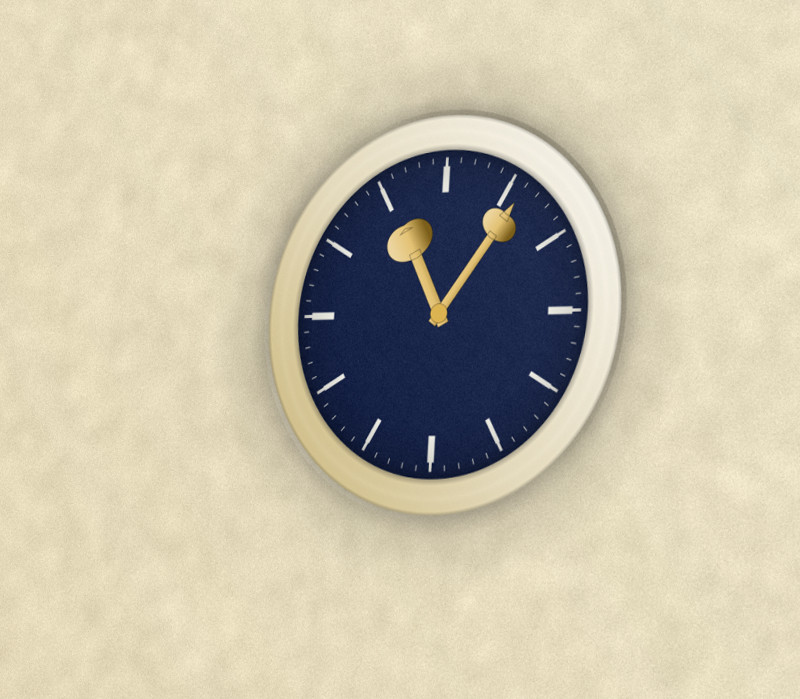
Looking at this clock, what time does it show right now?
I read 11:06
